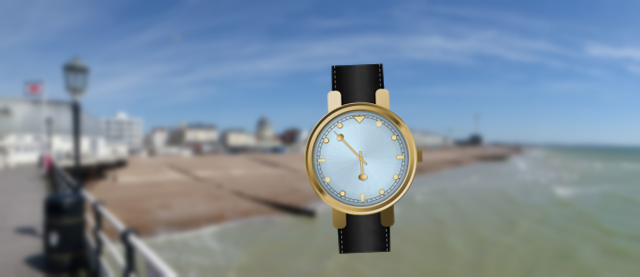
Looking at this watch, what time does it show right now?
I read 5:53
